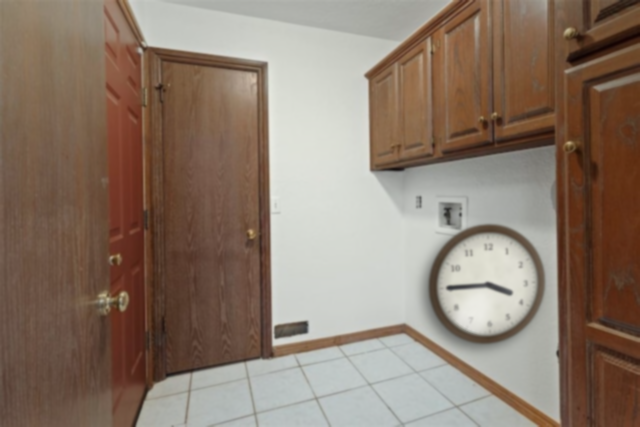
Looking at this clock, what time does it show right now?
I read 3:45
